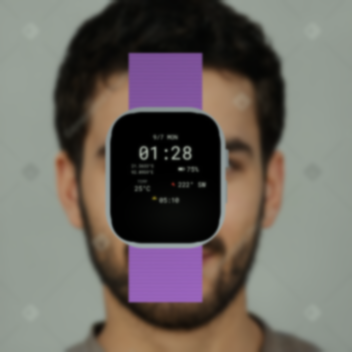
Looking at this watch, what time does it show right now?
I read 1:28
